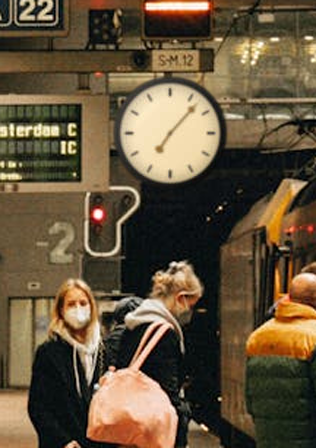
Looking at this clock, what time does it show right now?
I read 7:07
